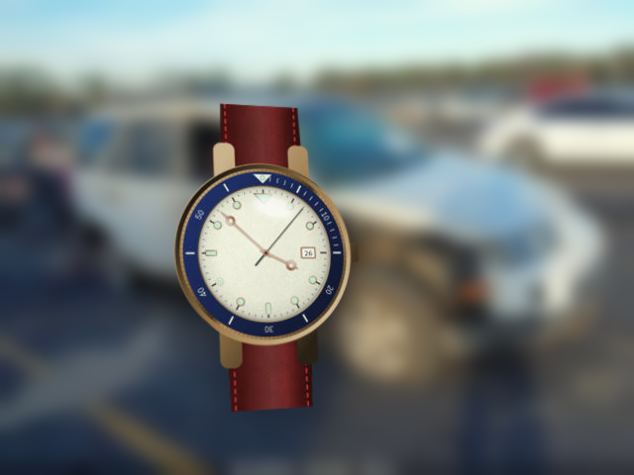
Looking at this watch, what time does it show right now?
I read 3:52:07
